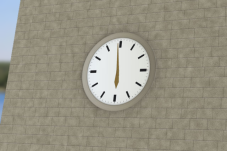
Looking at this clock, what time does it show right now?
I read 5:59
